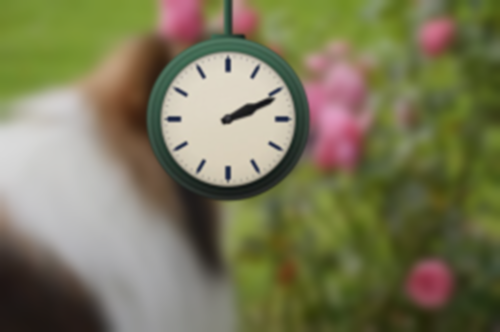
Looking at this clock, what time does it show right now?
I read 2:11
